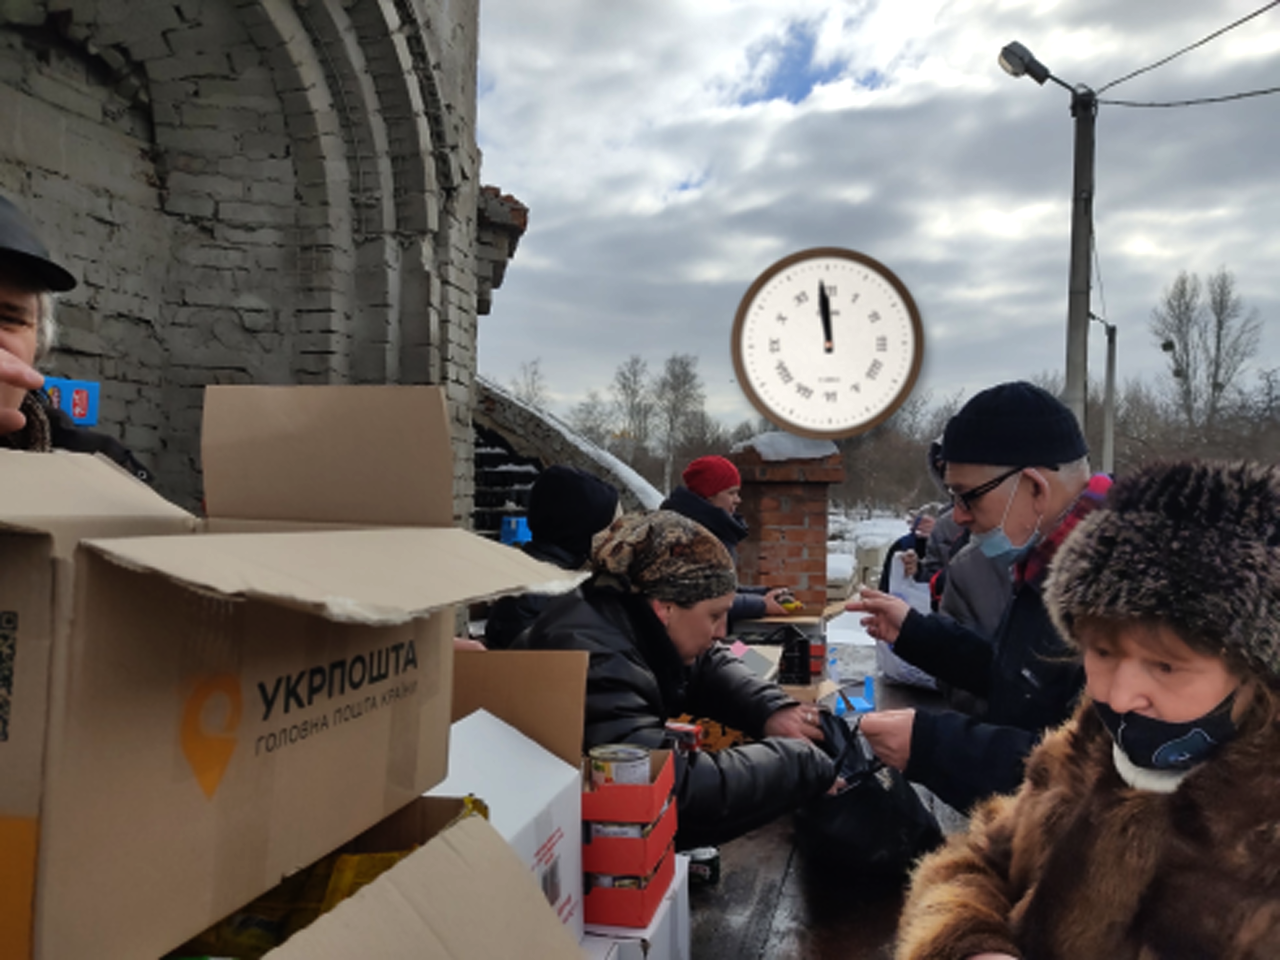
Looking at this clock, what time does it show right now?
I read 11:59
